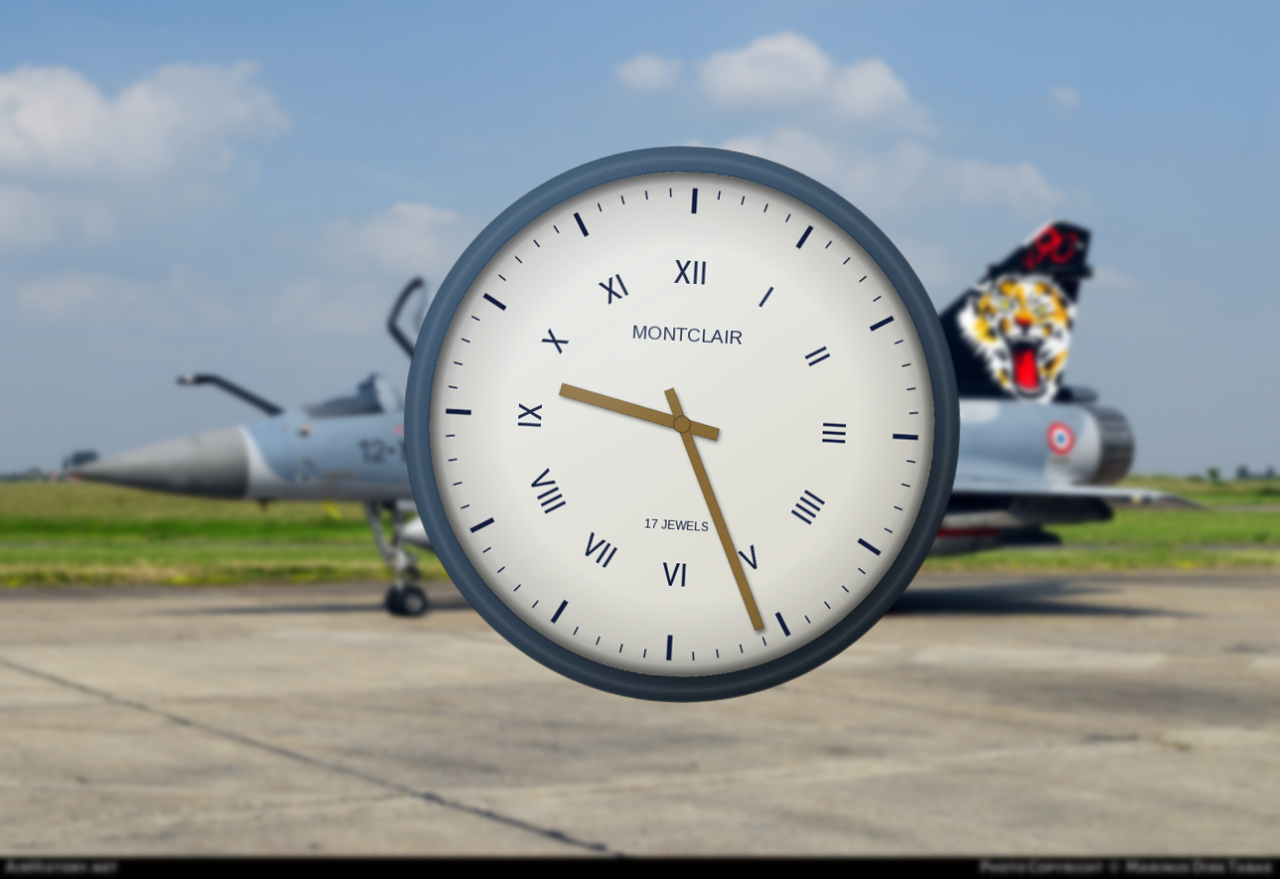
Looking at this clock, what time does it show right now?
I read 9:26
